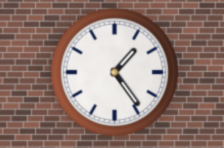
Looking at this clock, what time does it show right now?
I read 1:24
